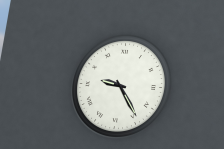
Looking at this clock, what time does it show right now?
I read 9:24
